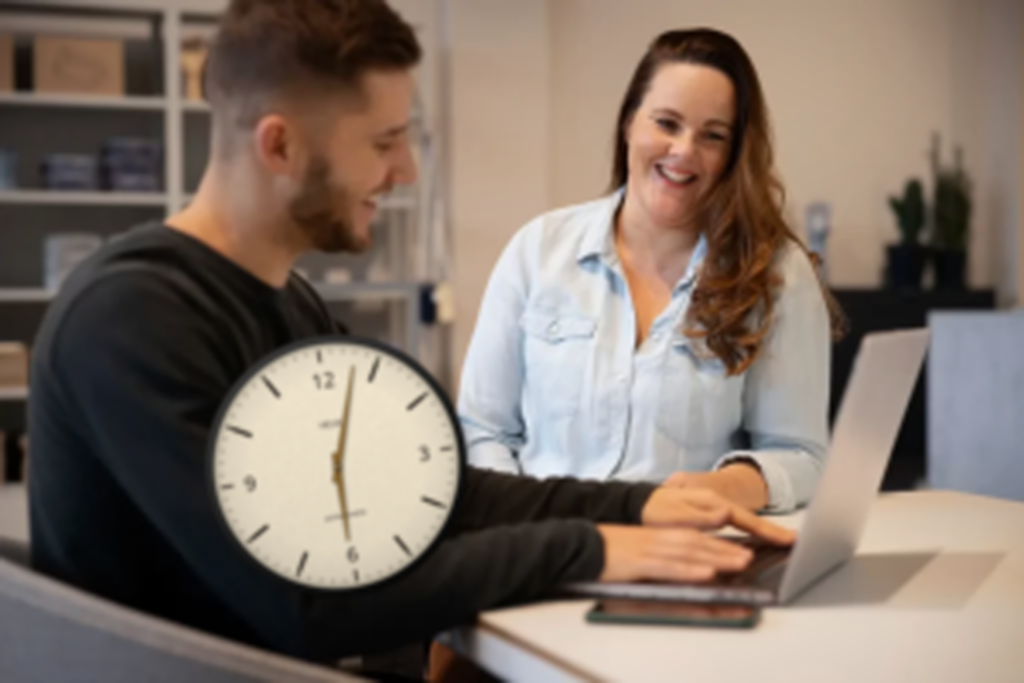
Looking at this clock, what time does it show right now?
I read 6:03
